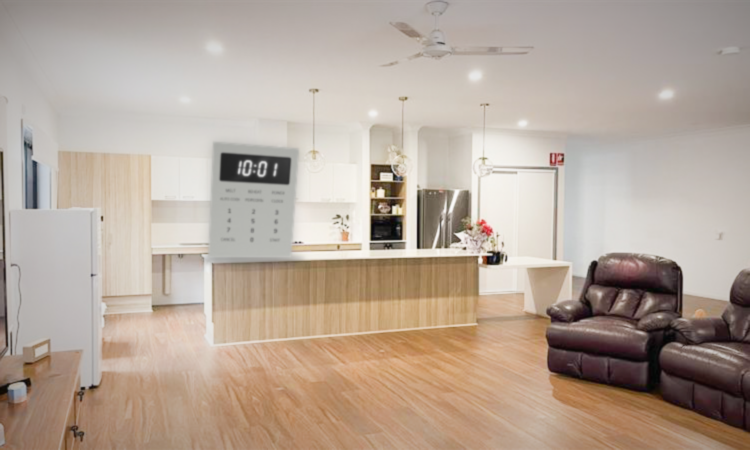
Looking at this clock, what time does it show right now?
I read 10:01
